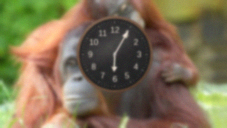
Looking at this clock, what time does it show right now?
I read 6:05
